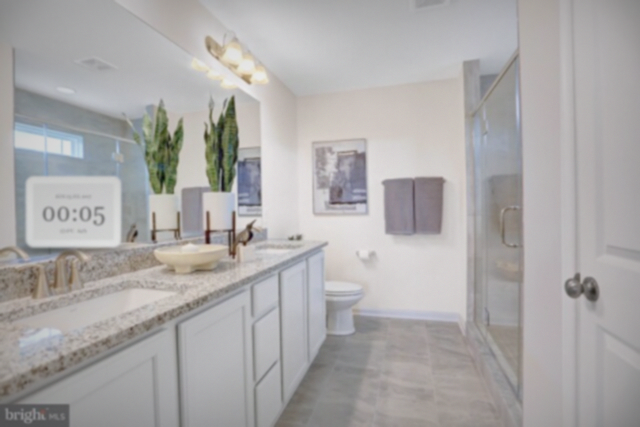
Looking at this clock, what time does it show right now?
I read 0:05
